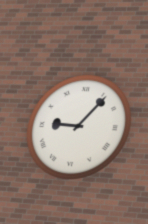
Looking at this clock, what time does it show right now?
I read 9:06
